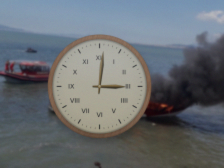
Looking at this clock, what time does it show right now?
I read 3:01
